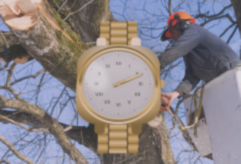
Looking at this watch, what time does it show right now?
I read 2:11
